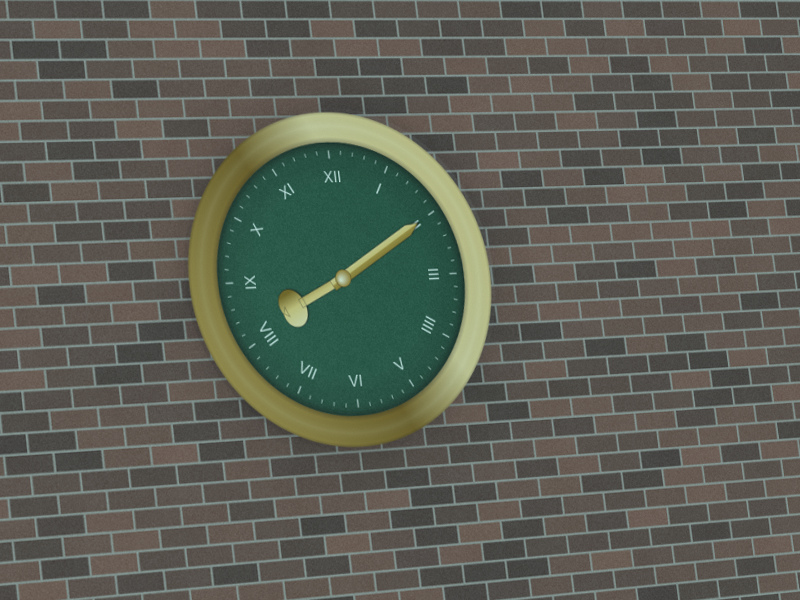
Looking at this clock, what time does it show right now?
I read 8:10
